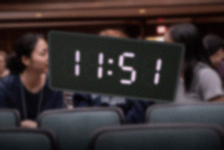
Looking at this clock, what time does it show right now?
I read 11:51
